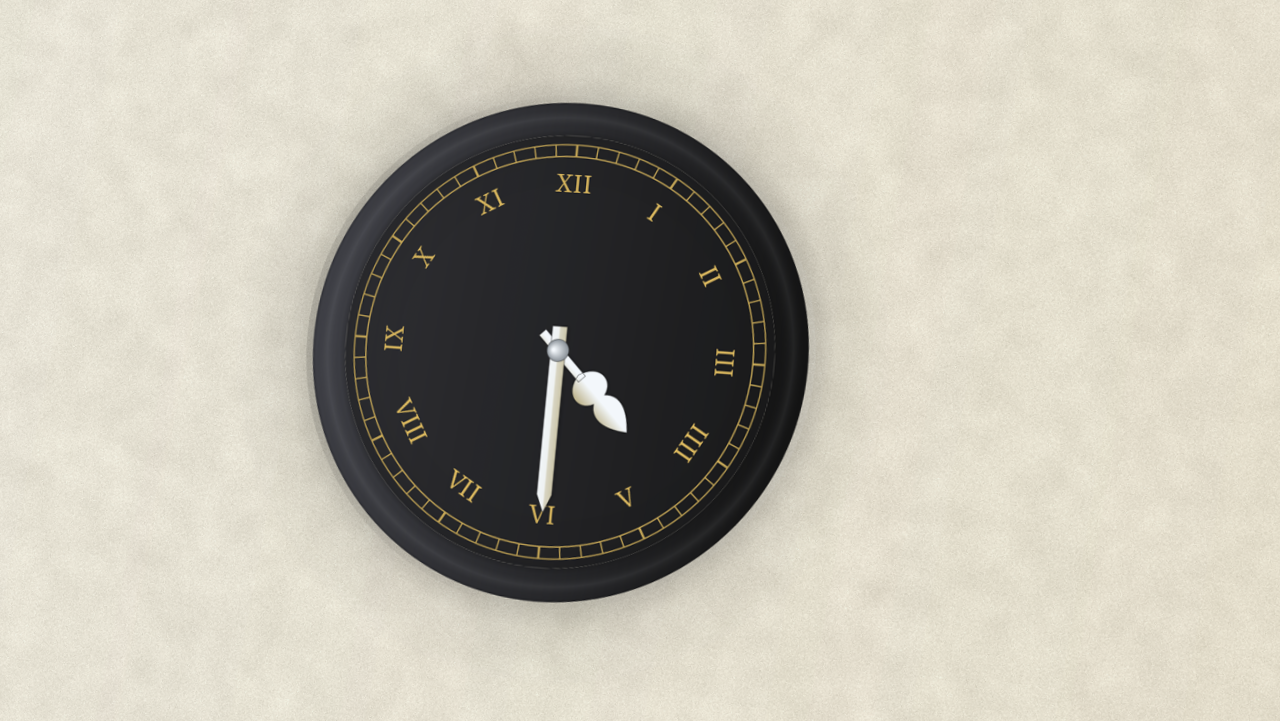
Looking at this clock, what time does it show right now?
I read 4:30
